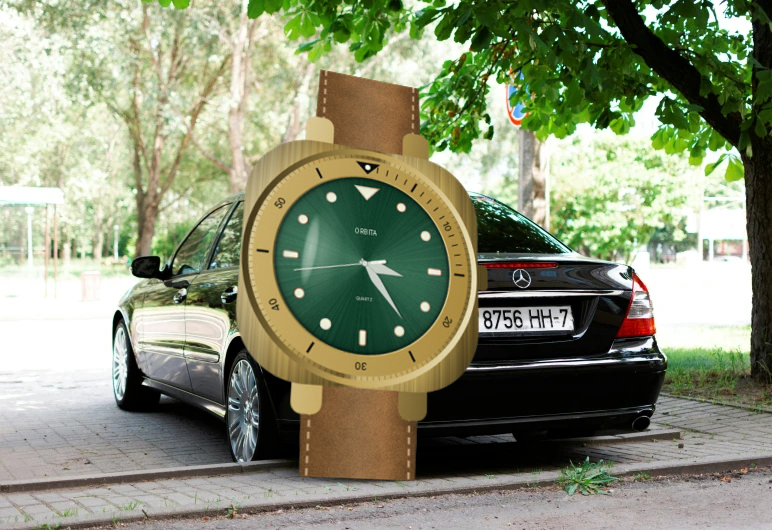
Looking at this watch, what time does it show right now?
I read 3:23:43
